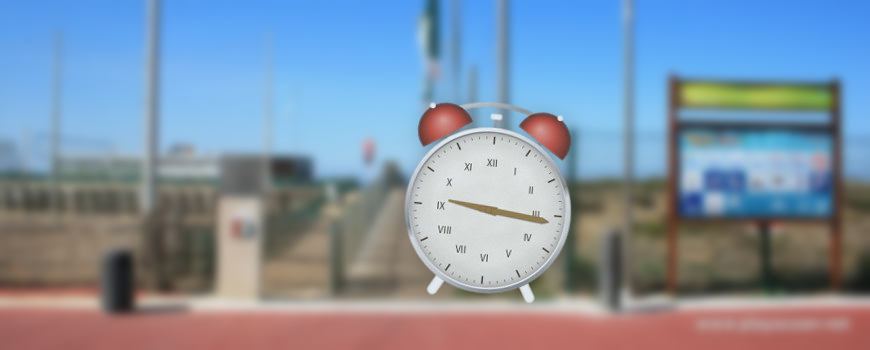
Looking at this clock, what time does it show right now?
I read 9:16
